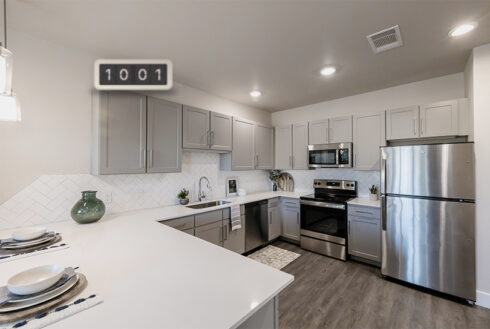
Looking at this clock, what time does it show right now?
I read 10:01
